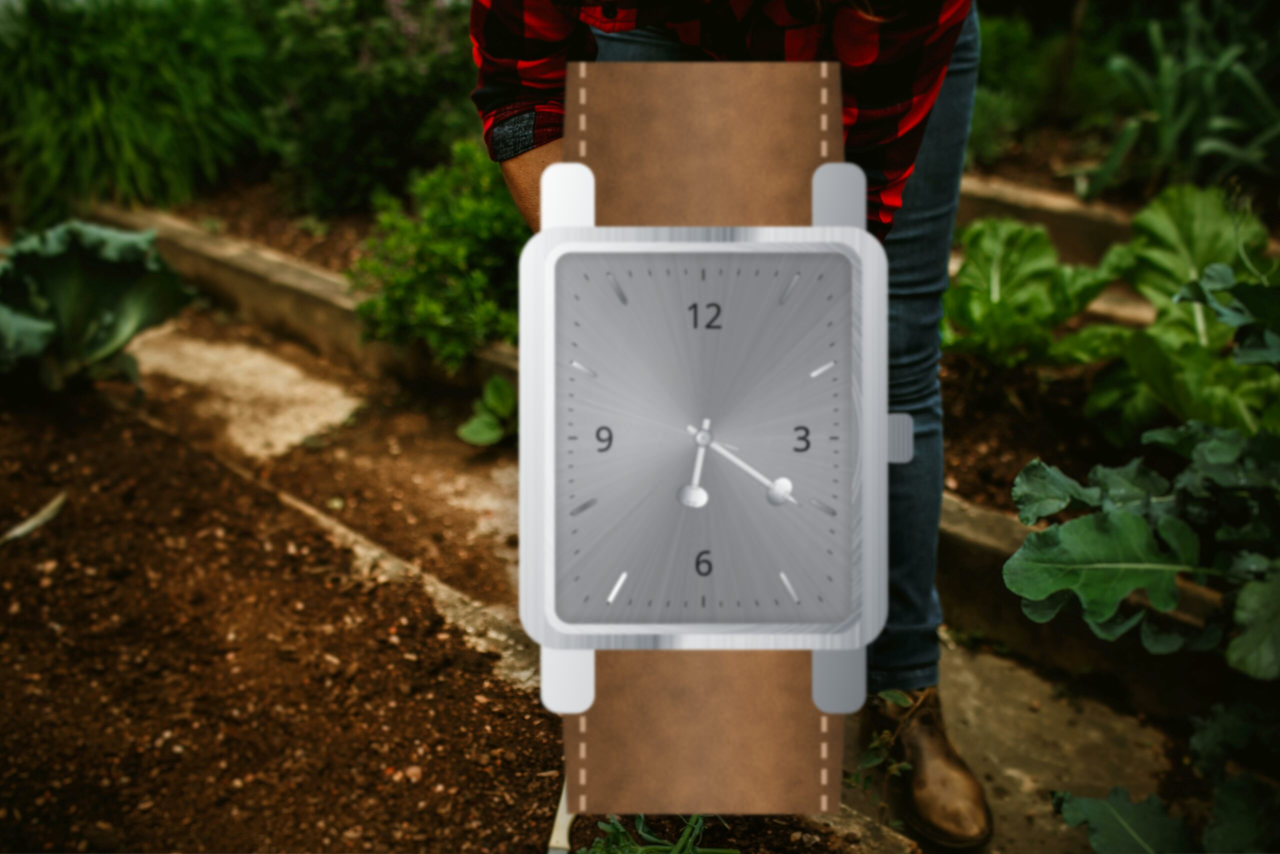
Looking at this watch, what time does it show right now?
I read 6:20:48
